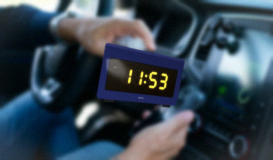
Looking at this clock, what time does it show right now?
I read 11:53
